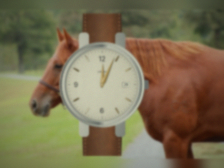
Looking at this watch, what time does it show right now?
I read 12:04
